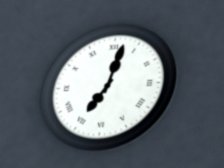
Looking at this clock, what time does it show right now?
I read 7:02
